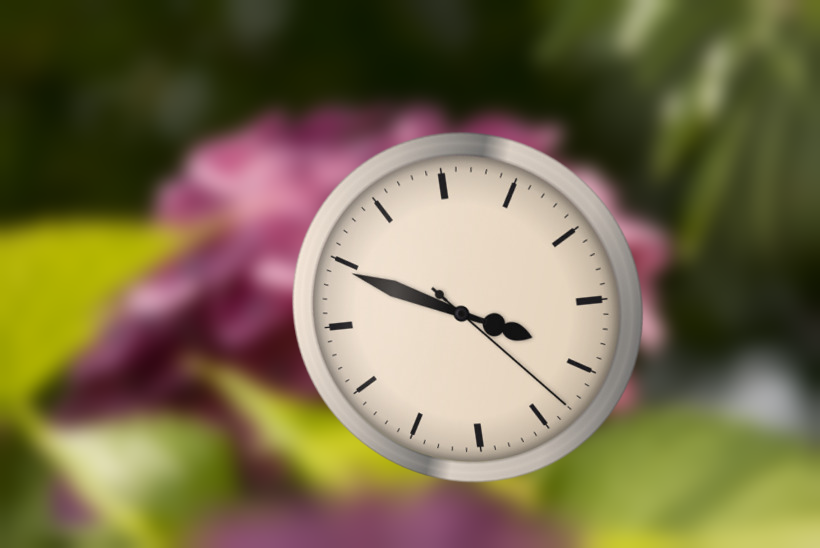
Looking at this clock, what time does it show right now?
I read 3:49:23
